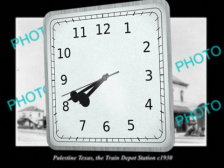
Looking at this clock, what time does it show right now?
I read 7:40:42
